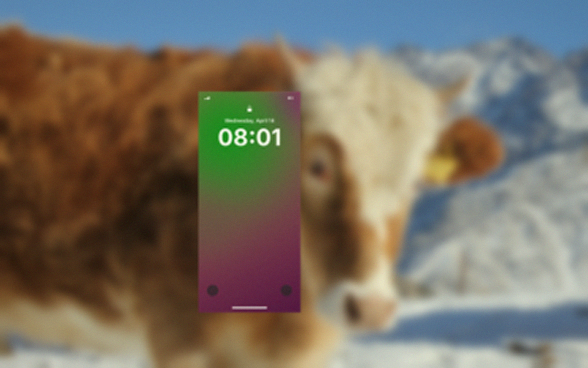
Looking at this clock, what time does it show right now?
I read 8:01
